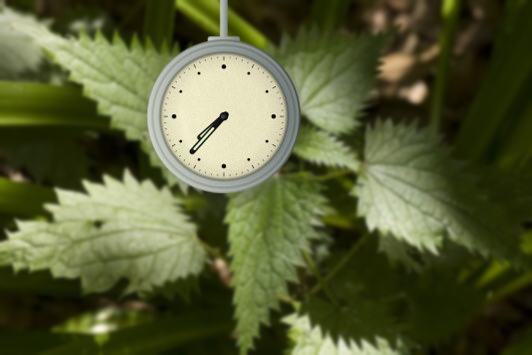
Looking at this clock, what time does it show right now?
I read 7:37
